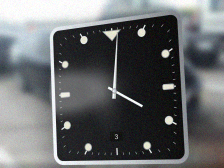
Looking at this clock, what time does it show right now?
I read 4:01
